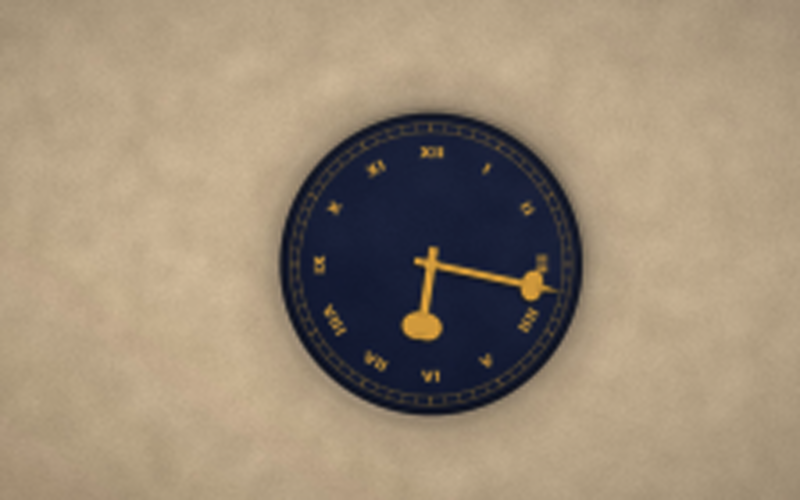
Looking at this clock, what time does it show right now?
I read 6:17
